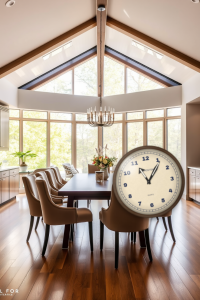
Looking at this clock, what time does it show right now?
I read 11:06
